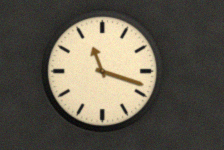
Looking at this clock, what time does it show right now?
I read 11:18
